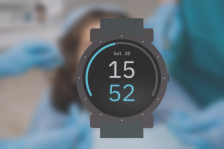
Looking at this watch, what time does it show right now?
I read 15:52
